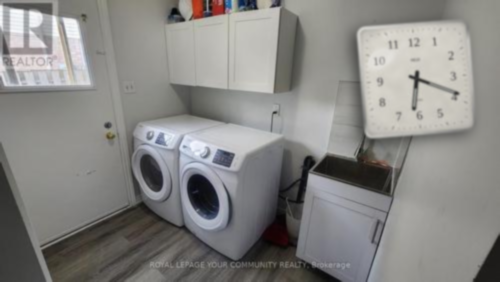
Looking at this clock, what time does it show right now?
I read 6:19
